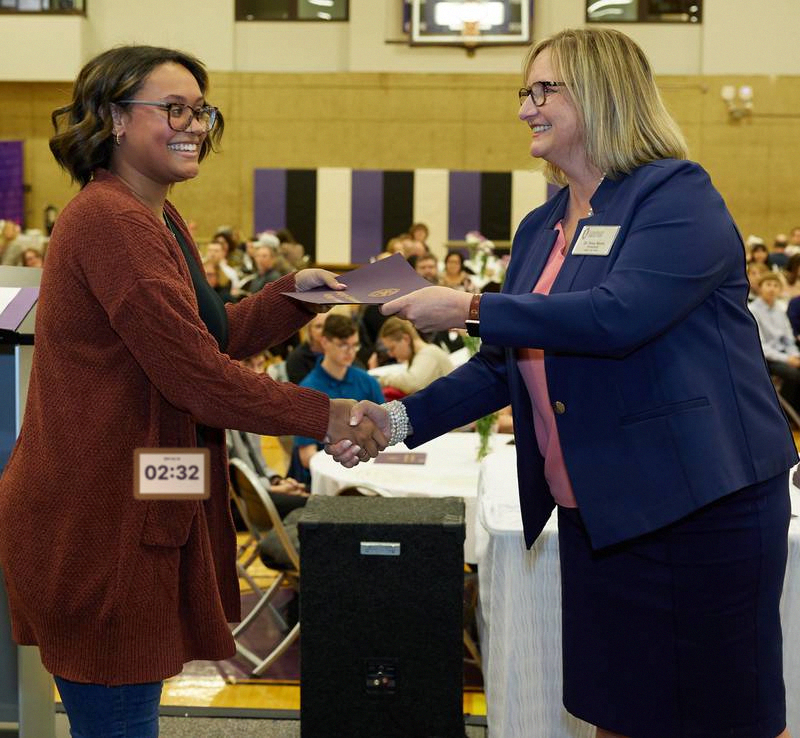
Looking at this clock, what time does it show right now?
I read 2:32
